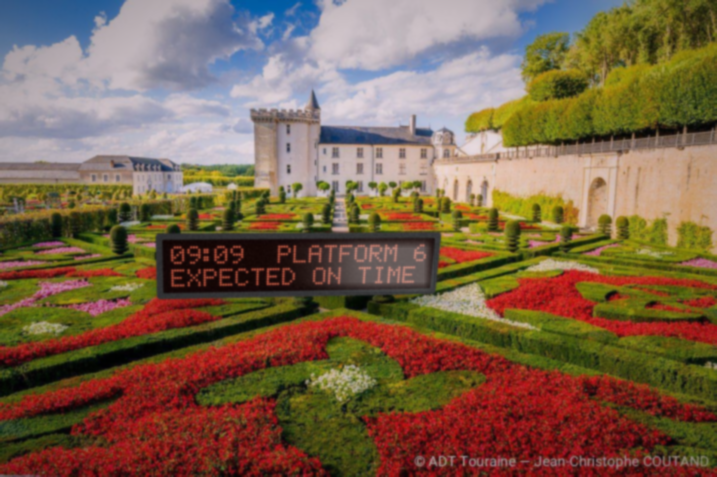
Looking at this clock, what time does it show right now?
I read 9:09
